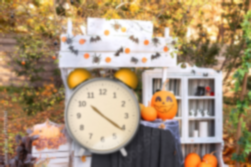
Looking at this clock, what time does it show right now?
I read 10:21
